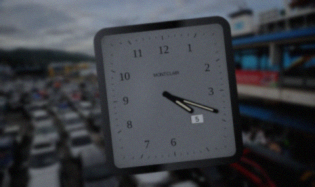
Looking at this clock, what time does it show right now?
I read 4:19
